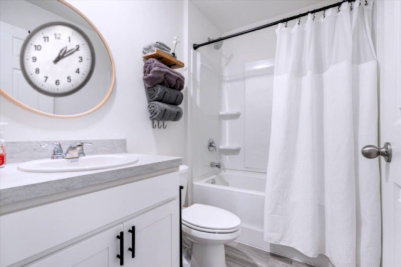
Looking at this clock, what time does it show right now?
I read 1:10
